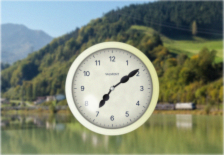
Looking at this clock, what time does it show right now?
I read 7:09
